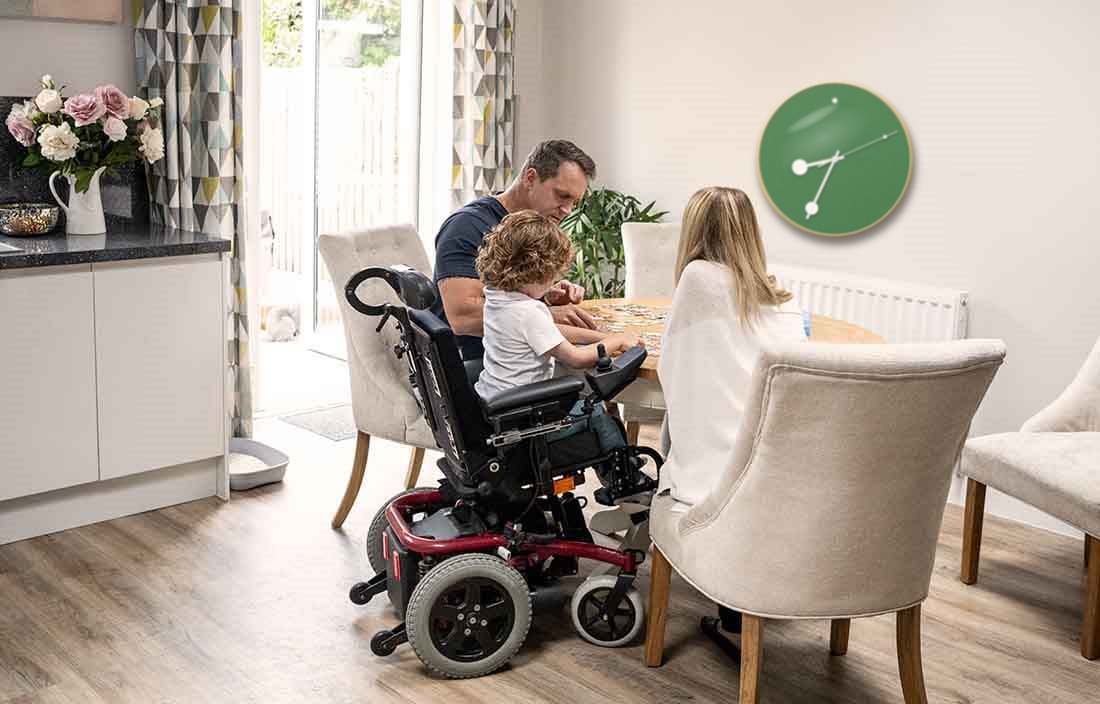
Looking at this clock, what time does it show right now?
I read 8:34:11
